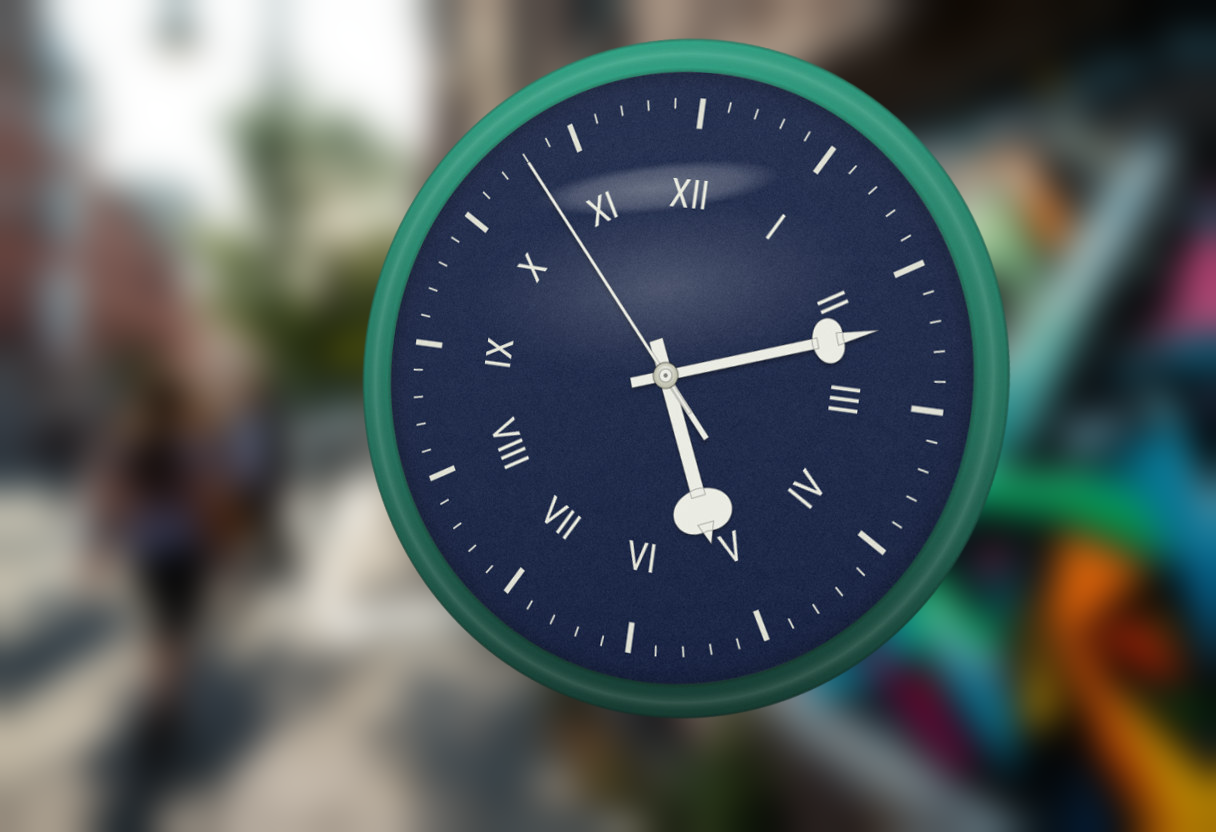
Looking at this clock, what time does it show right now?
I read 5:11:53
